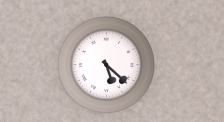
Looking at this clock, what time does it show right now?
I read 5:22
